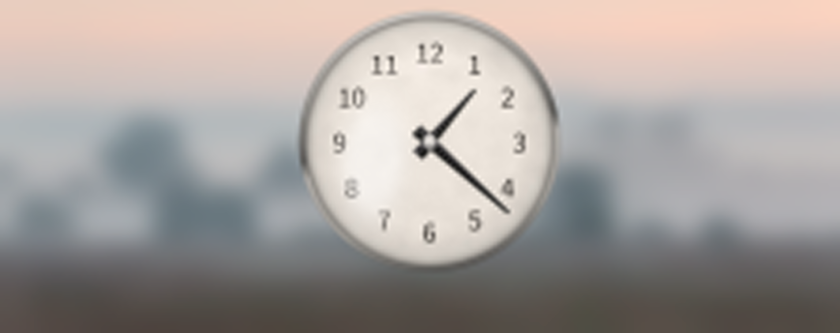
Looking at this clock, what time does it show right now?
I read 1:22
